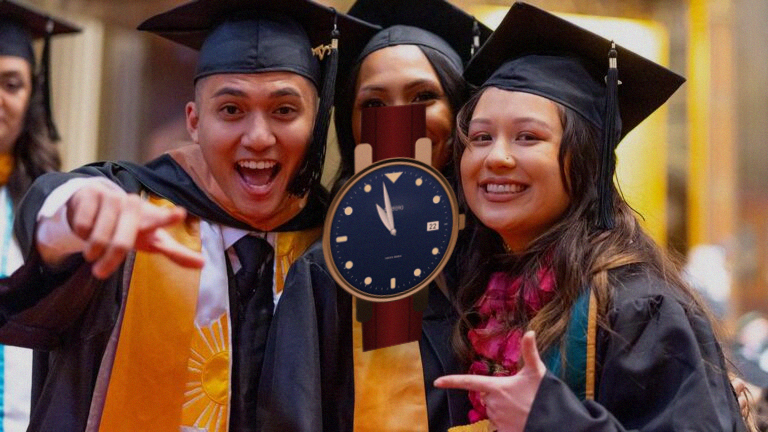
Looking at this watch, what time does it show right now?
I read 10:58
